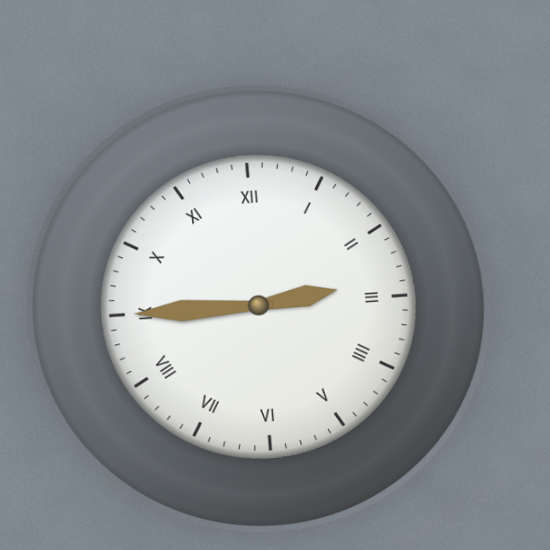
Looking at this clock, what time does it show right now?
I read 2:45
